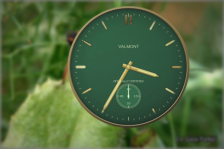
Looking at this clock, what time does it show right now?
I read 3:35
